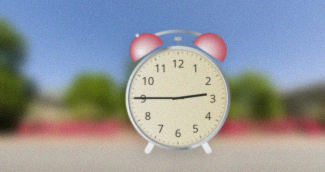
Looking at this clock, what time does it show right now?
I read 2:45
